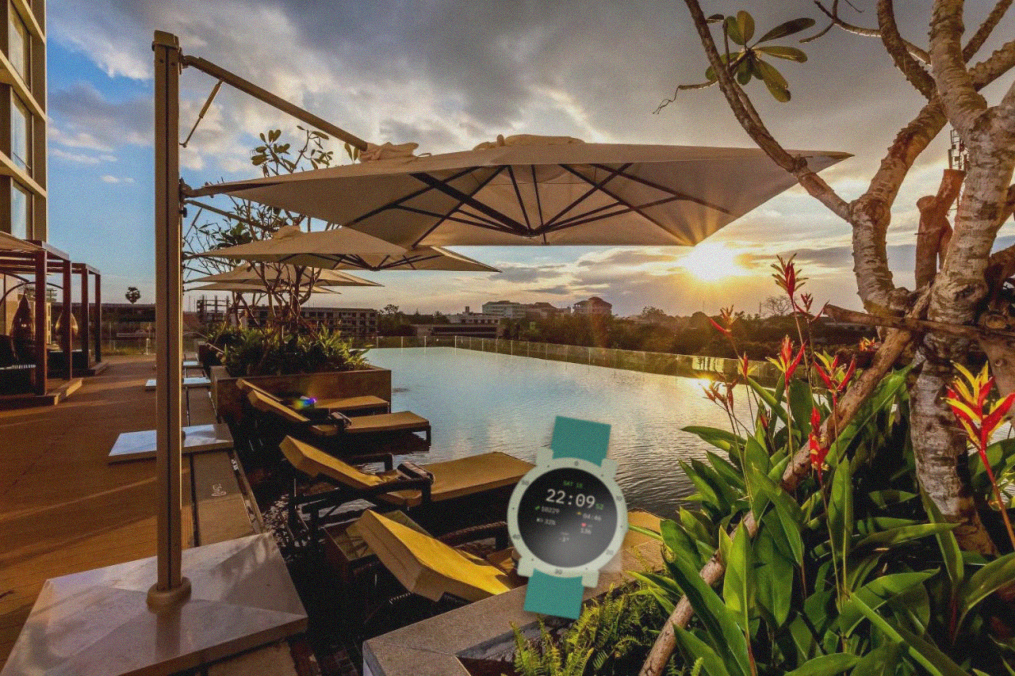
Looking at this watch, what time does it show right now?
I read 22:09
